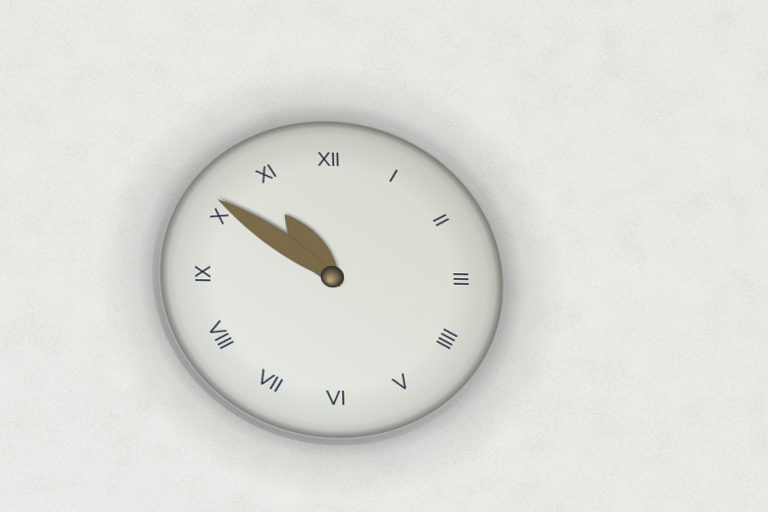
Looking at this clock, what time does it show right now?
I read 10:51
